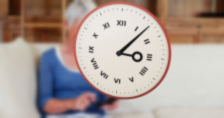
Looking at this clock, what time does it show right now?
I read 3:07
